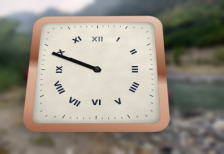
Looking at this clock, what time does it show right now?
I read 9:49
